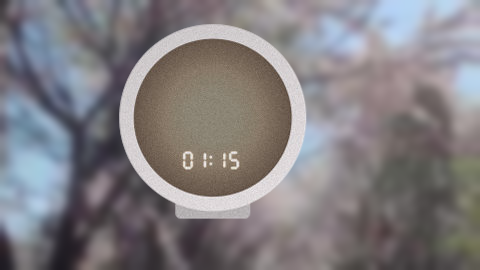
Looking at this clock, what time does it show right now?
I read 1:15
